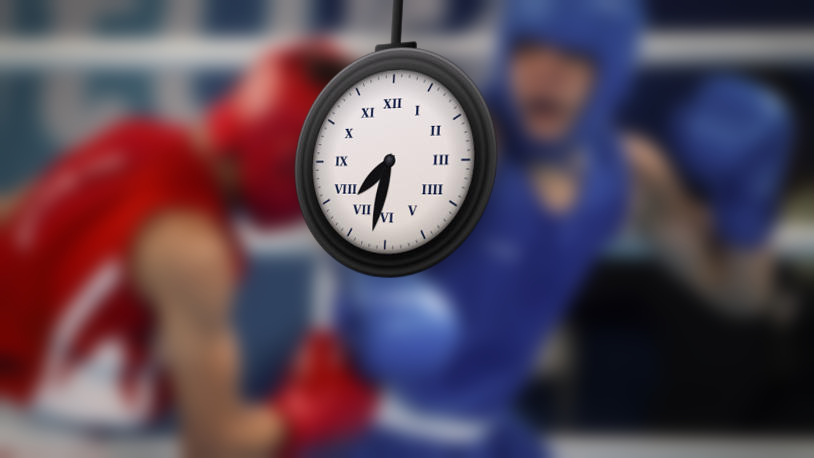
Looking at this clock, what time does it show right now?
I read 7:32
